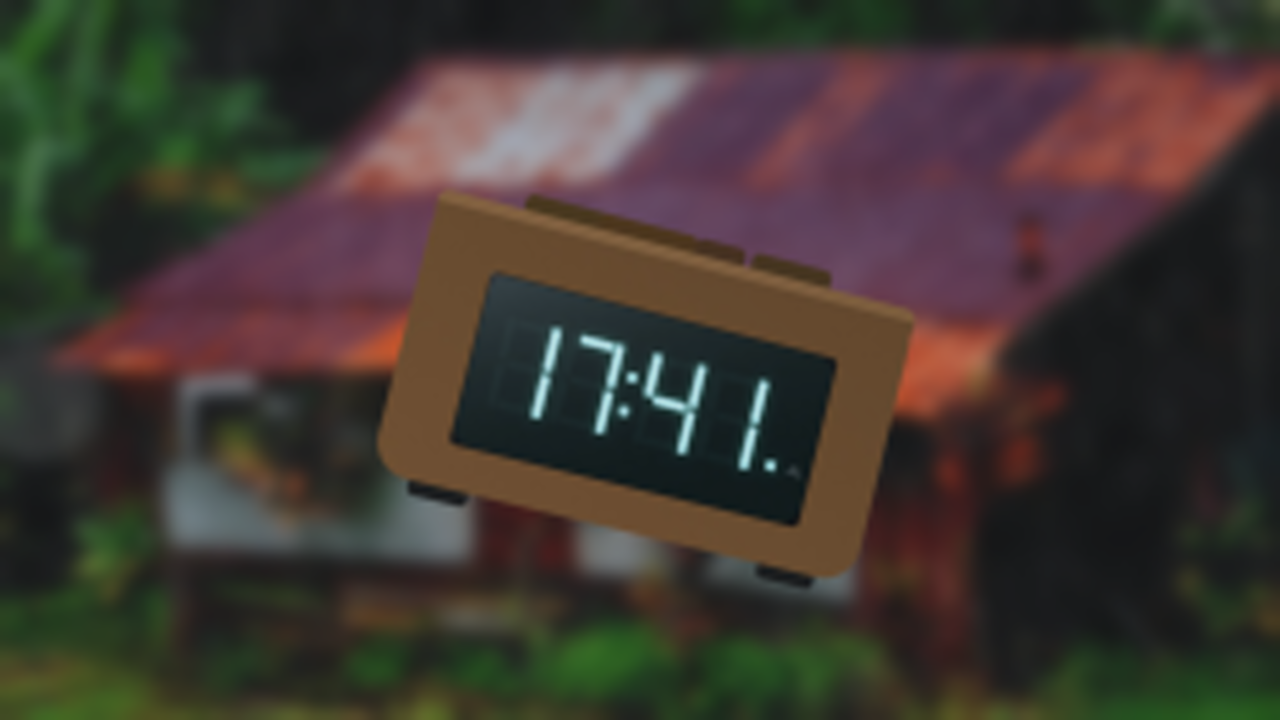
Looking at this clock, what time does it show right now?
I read 17:41
